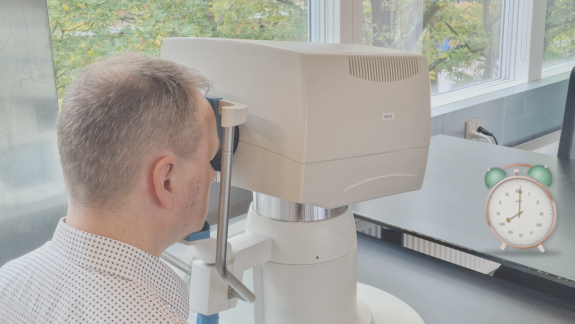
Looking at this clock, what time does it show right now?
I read 8:01
